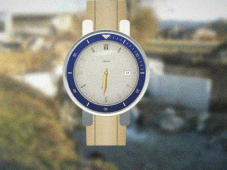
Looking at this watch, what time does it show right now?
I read 6:31
